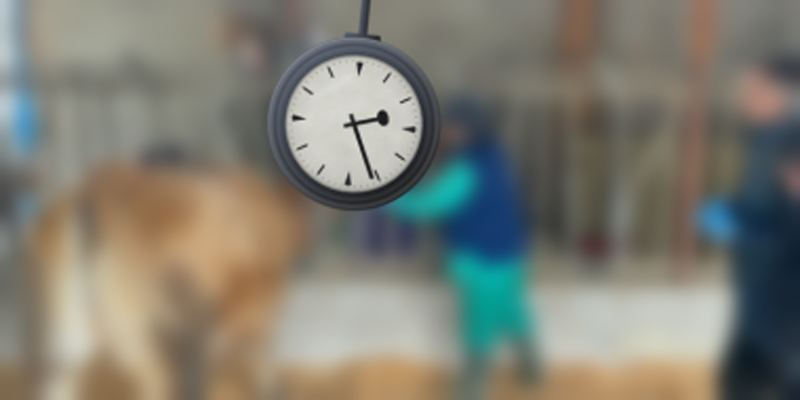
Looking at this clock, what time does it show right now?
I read 2:26
